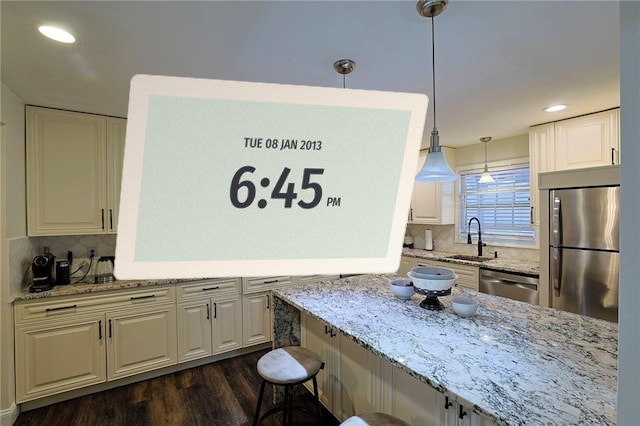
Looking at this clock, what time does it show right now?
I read 6:45
